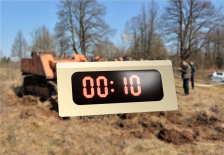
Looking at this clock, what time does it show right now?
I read 0:10
